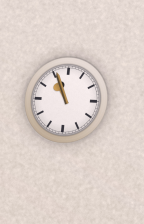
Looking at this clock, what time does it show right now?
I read 10:56
